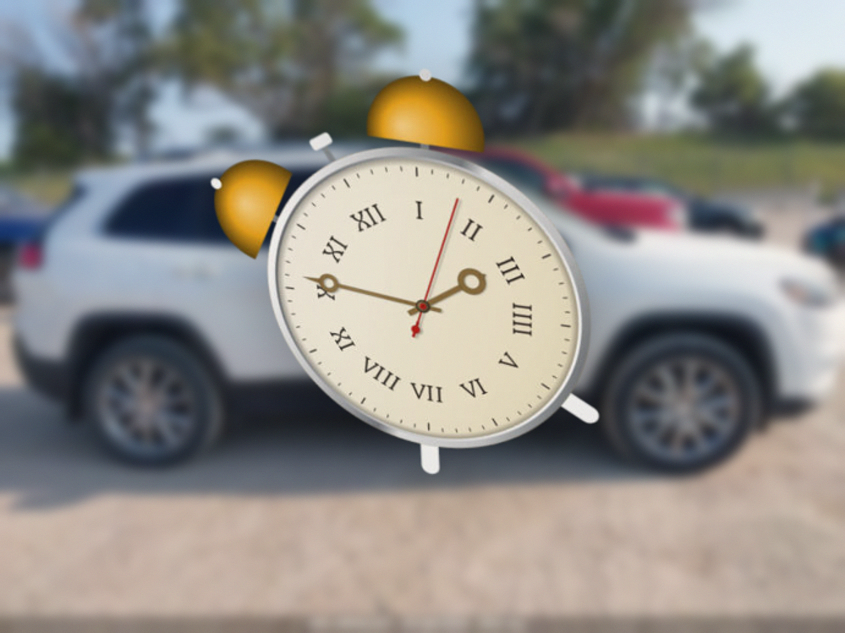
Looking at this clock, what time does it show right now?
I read 2:51:08
